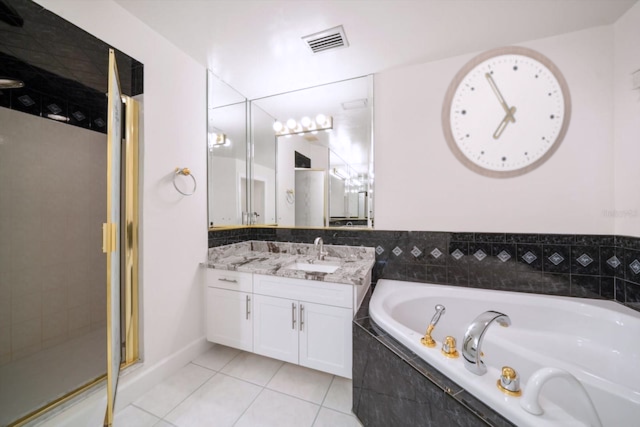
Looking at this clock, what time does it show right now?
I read 6:54
